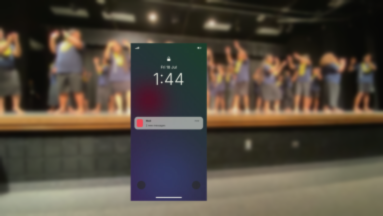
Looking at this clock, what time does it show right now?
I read 1:44
